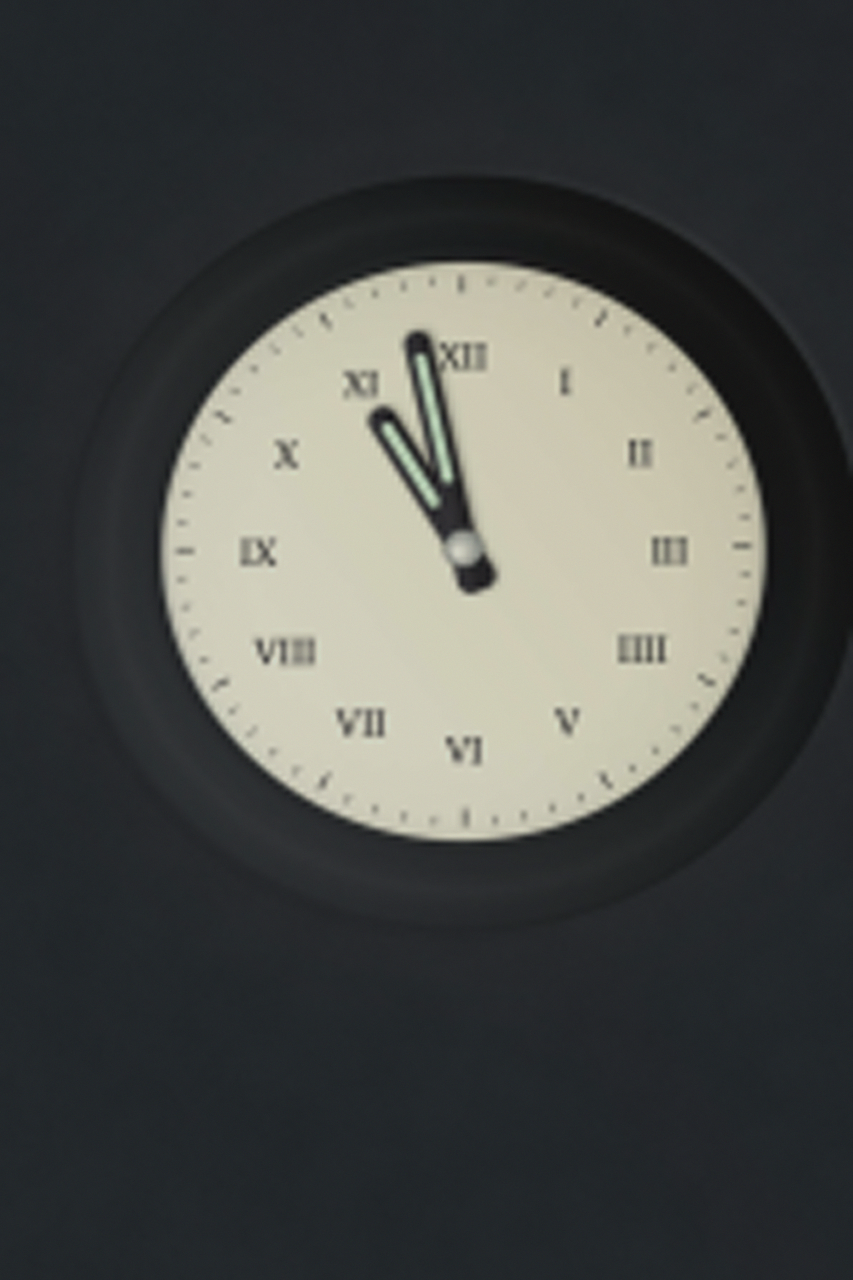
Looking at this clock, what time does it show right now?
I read 10:58
